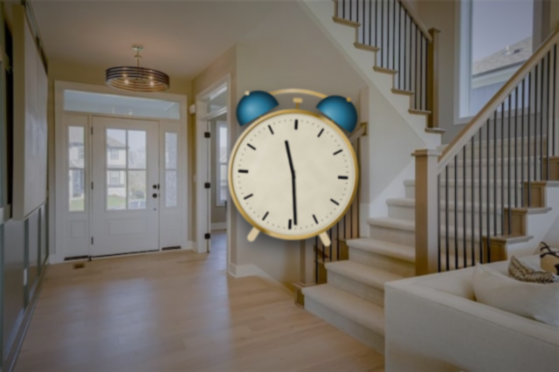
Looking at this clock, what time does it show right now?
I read 11:29
